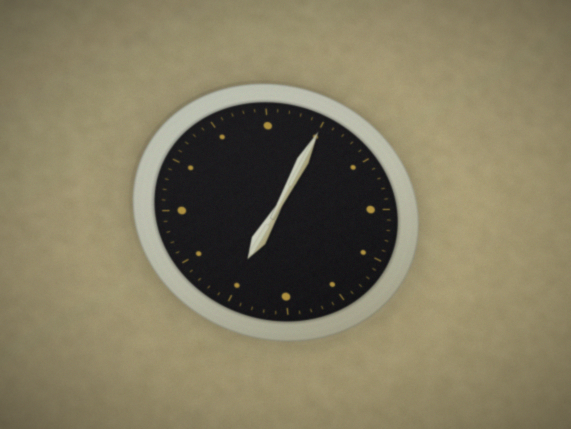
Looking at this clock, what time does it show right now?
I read 7:05
